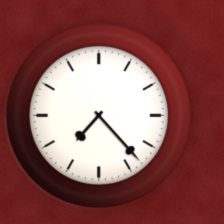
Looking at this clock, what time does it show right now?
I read 7:23
